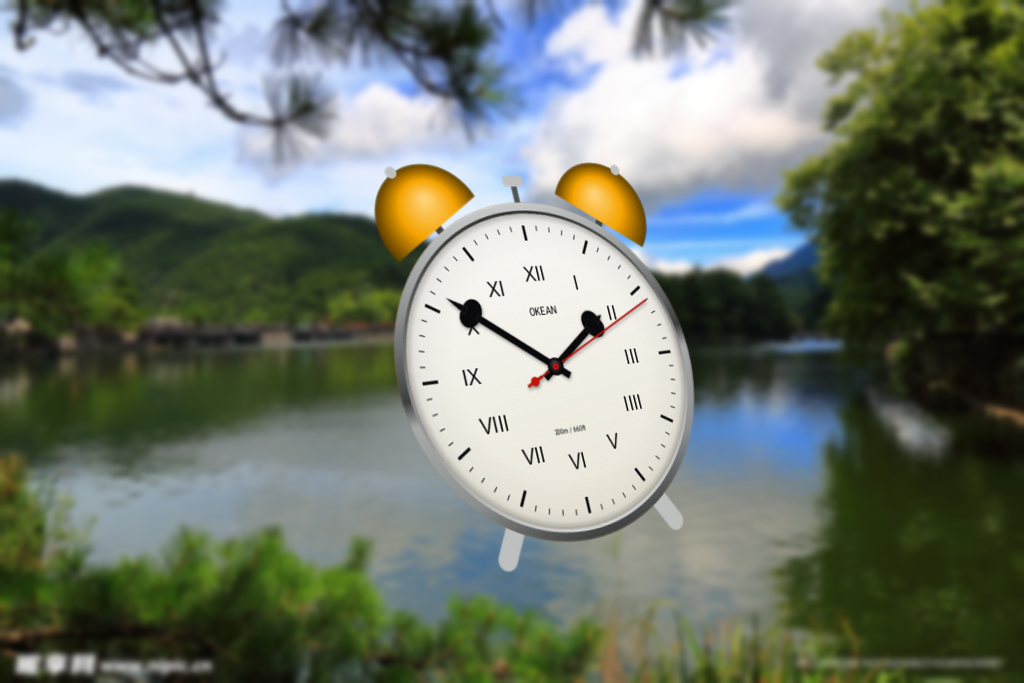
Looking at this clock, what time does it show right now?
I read 1:51:11
